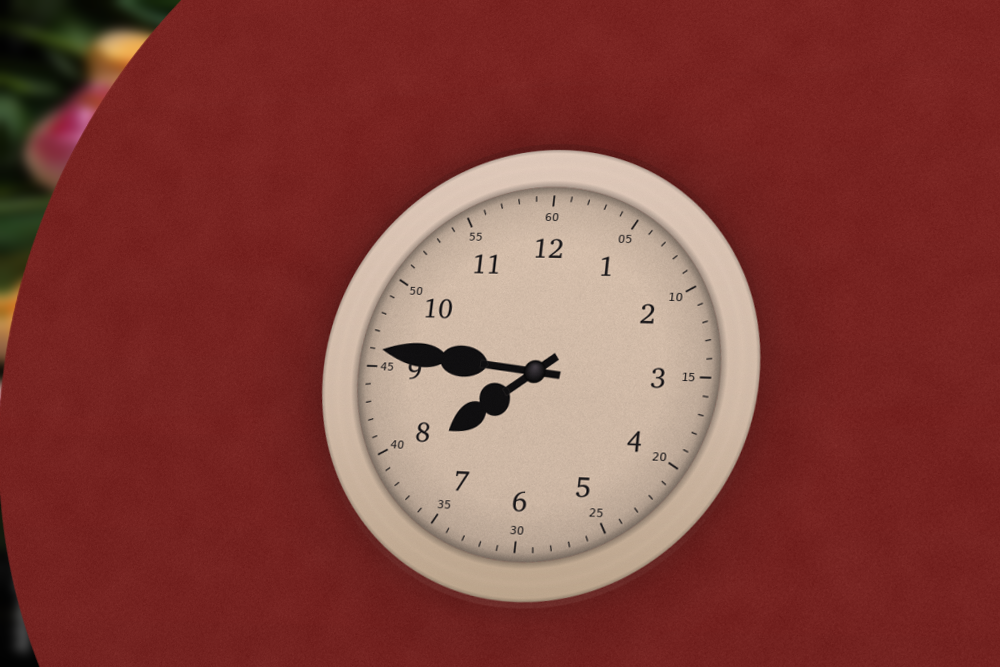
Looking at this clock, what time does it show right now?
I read 7:46
